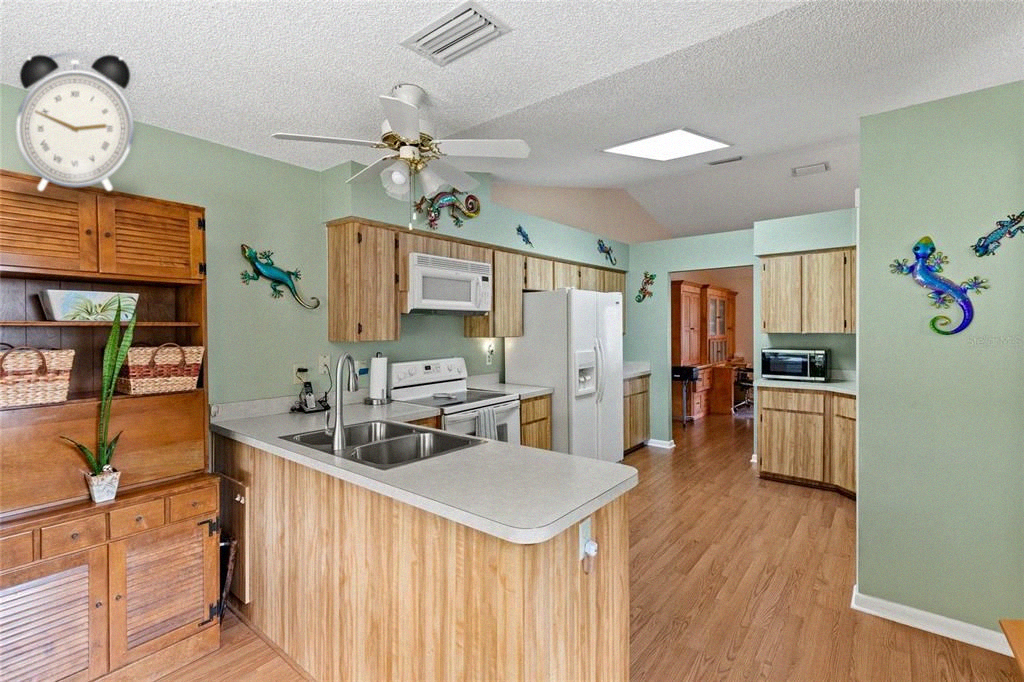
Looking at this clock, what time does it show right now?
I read 2:49
